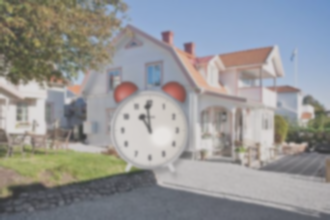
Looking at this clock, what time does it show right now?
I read 10:59
